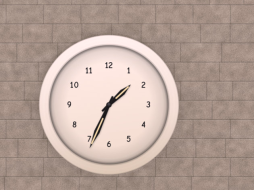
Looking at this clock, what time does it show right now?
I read 1:34
